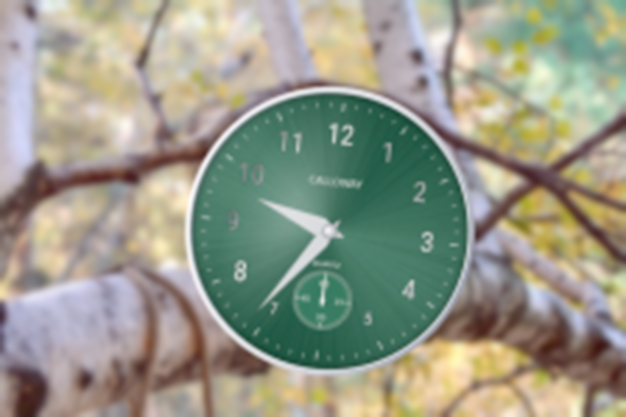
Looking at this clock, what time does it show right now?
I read 9:36
